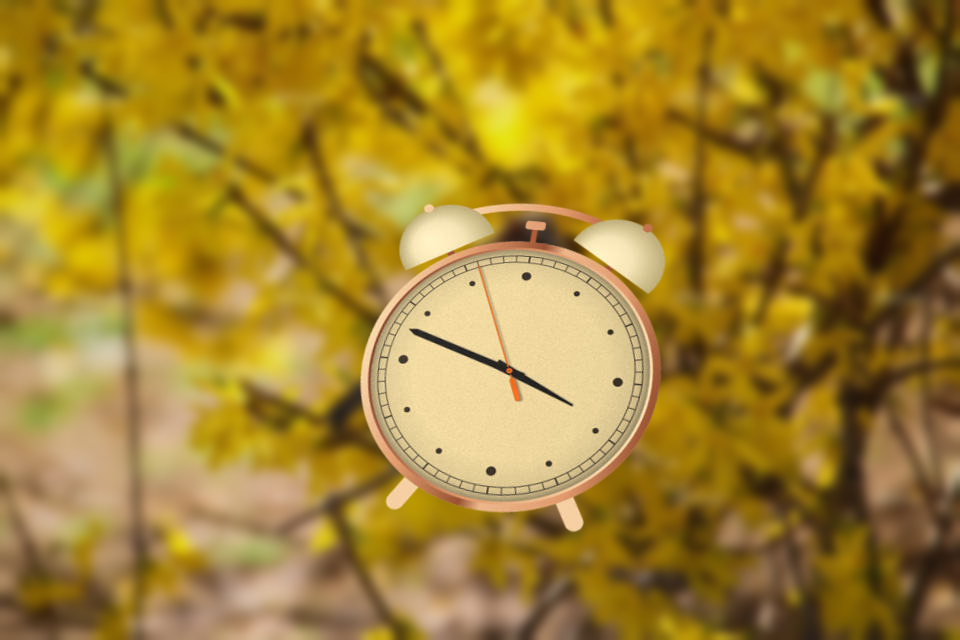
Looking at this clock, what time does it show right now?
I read 3:47:56
